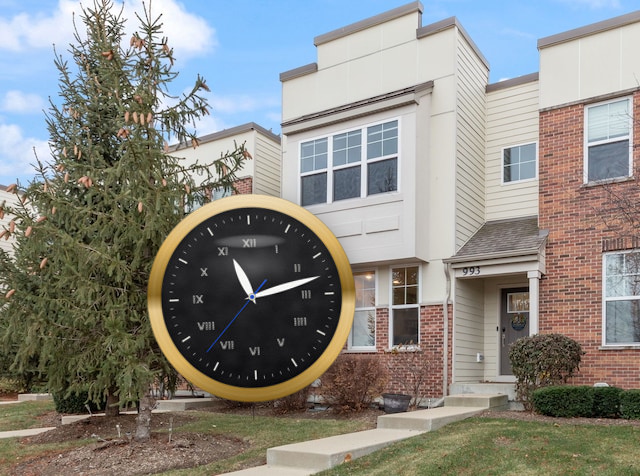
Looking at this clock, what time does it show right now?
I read 11:12:37
